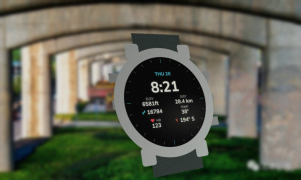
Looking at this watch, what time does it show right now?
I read 8:21
